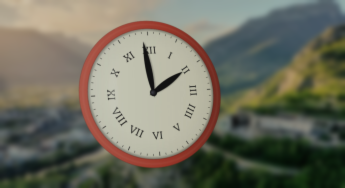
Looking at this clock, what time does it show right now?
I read 1:59
